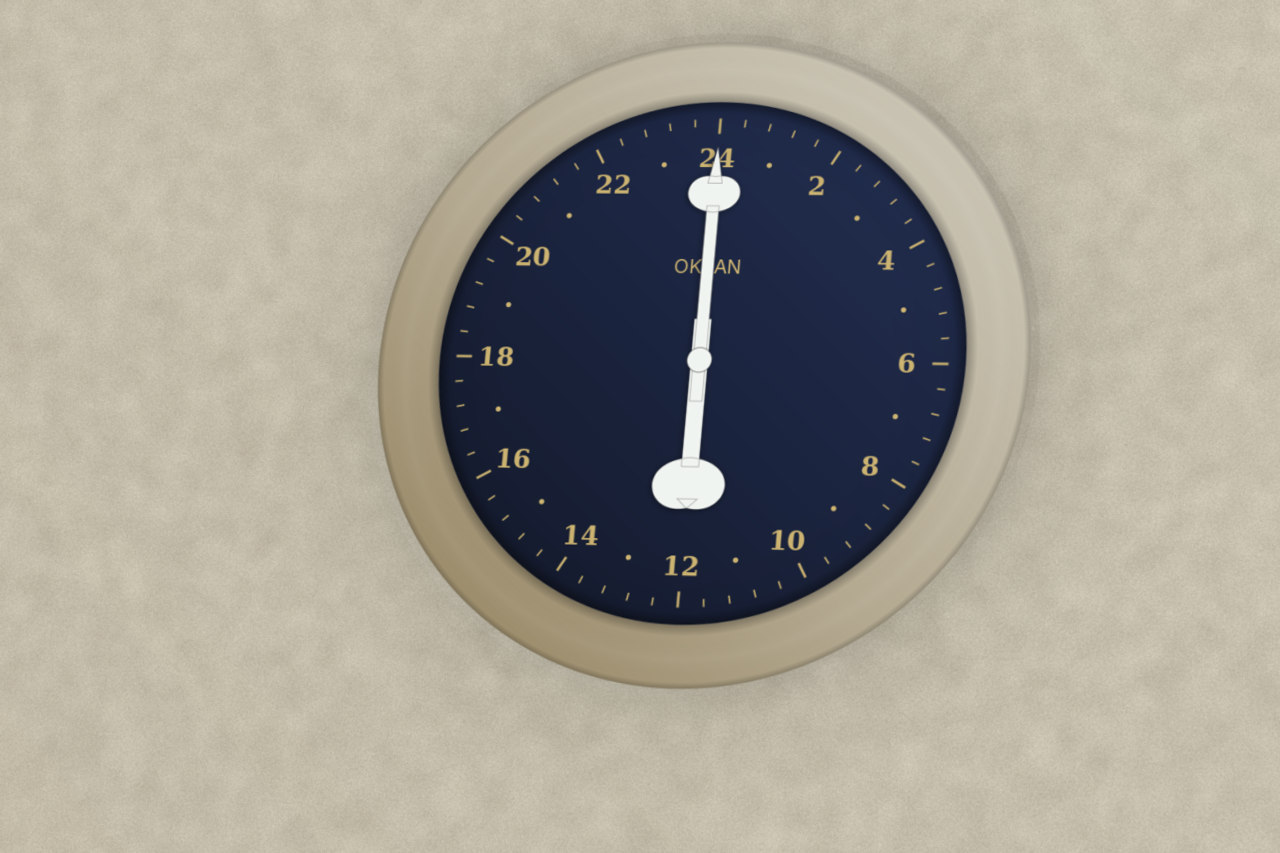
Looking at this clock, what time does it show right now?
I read 12:00
